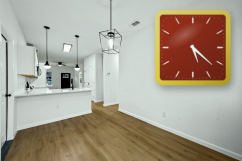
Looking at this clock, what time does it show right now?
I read 5:22
